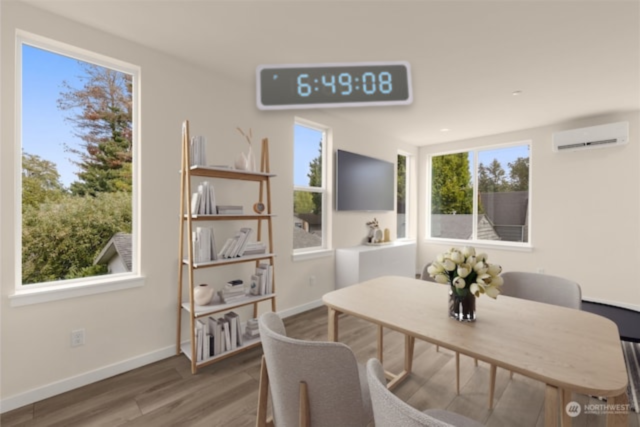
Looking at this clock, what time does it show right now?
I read 6:49:08
